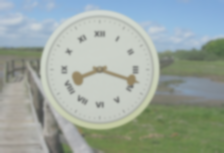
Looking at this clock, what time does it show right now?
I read 8:18
